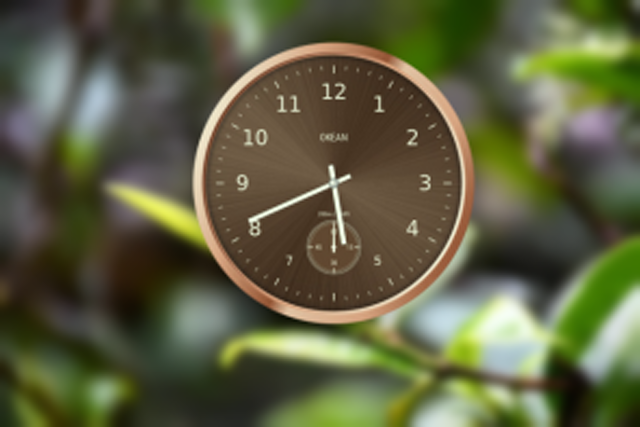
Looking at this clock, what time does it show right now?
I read 5:41
